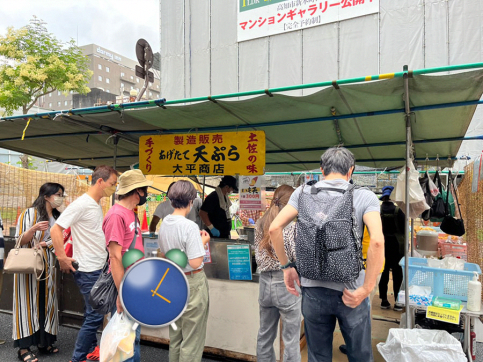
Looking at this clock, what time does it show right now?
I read 4:05
